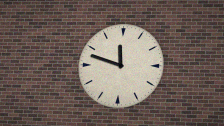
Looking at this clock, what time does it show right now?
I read 11:48
